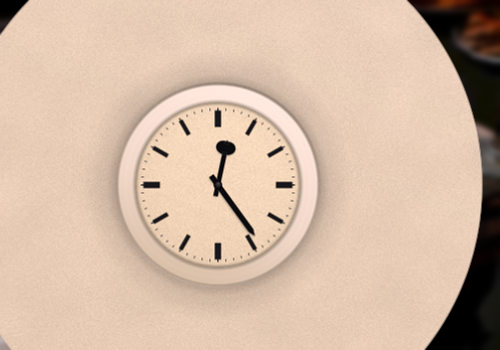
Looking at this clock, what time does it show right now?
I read 12:24
